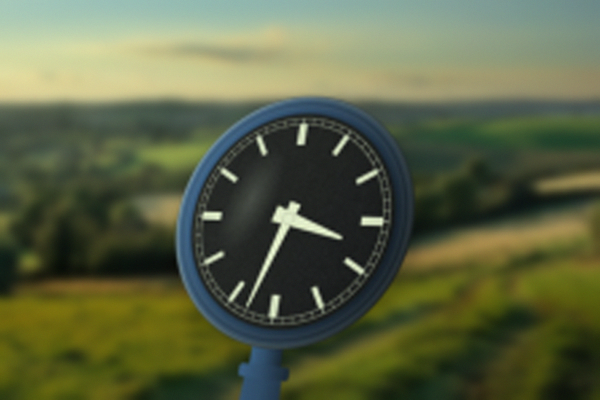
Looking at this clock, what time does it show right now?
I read 3:33
